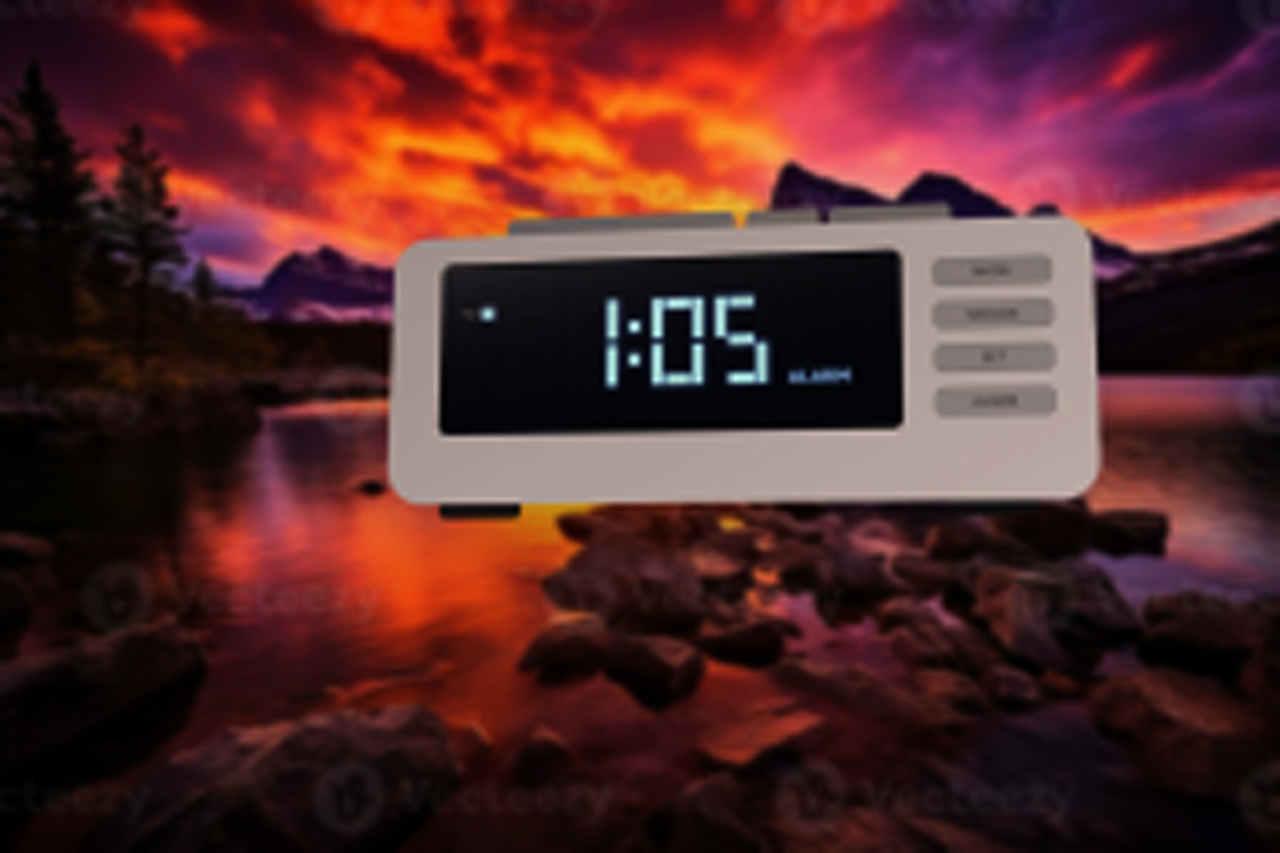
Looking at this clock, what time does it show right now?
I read 1:05
